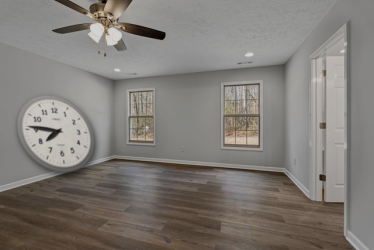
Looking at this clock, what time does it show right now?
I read 7:46
